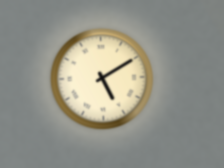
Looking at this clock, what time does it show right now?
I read 5:10
